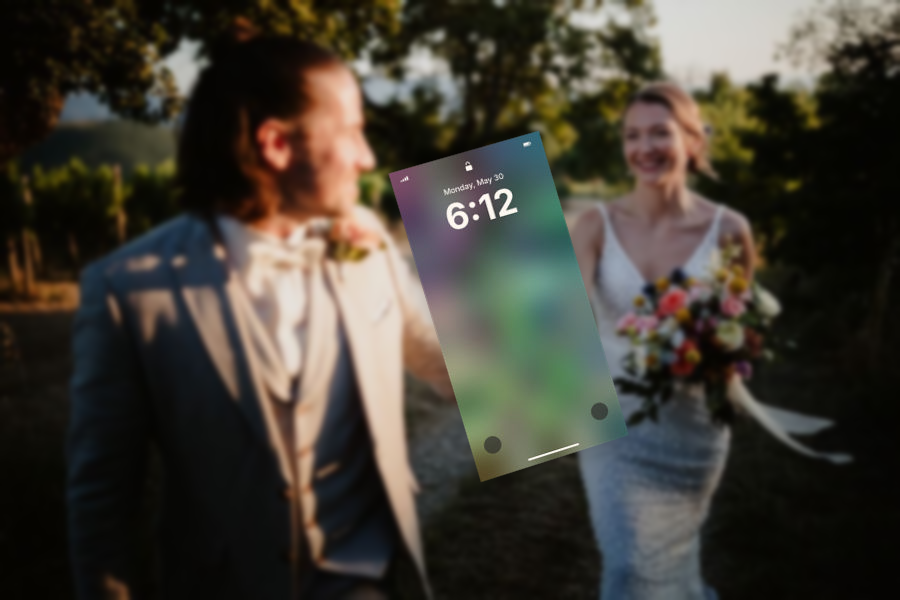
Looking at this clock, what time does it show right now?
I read 6:12
